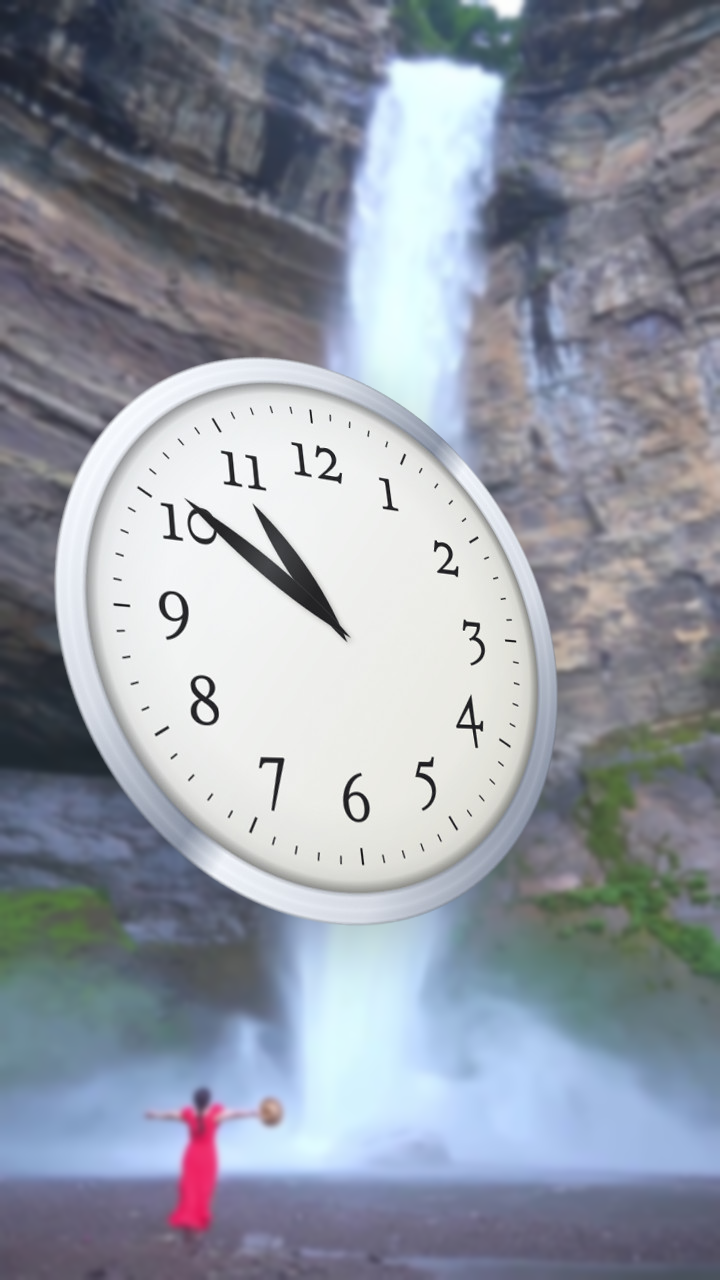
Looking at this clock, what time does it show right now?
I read 10:51
